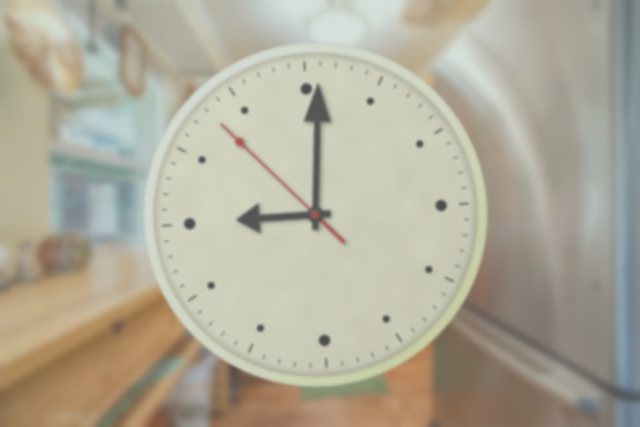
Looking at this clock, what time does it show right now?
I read 9:00:53
